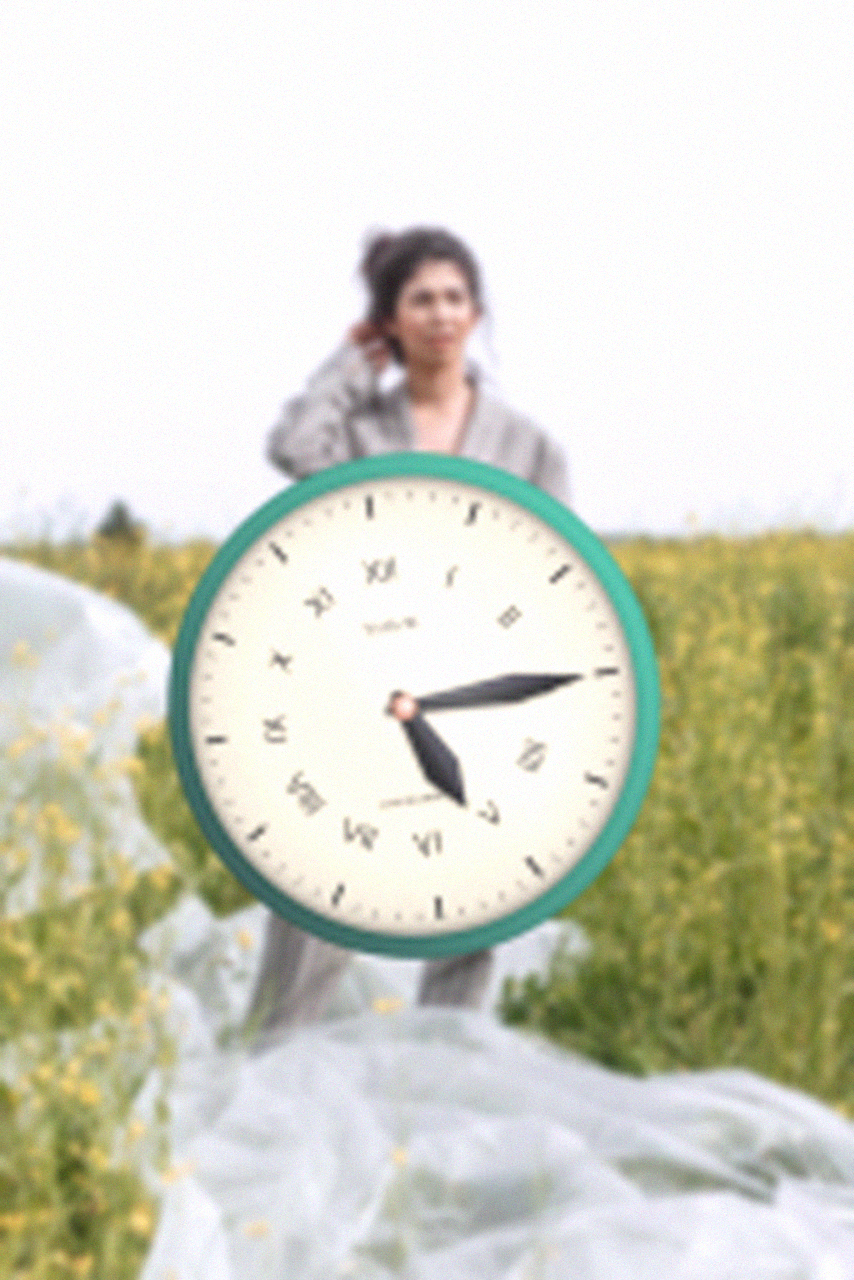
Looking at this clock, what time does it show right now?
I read 5:15
